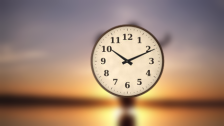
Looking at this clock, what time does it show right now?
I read 10:11
